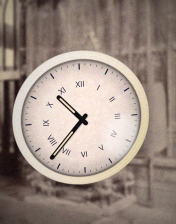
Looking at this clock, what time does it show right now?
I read 10:37
